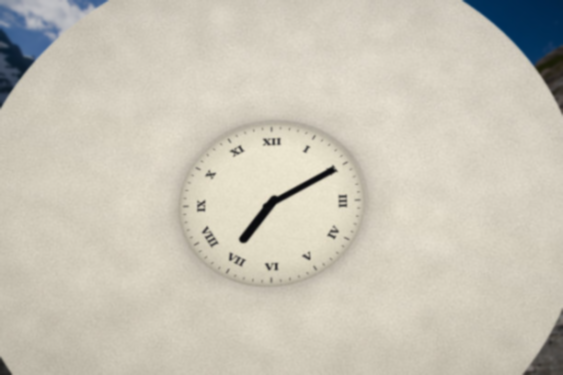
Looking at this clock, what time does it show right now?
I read 7:10
